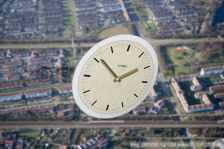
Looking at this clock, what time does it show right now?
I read 1:51
